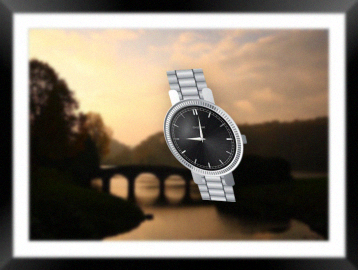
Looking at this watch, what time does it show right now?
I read 9:01
